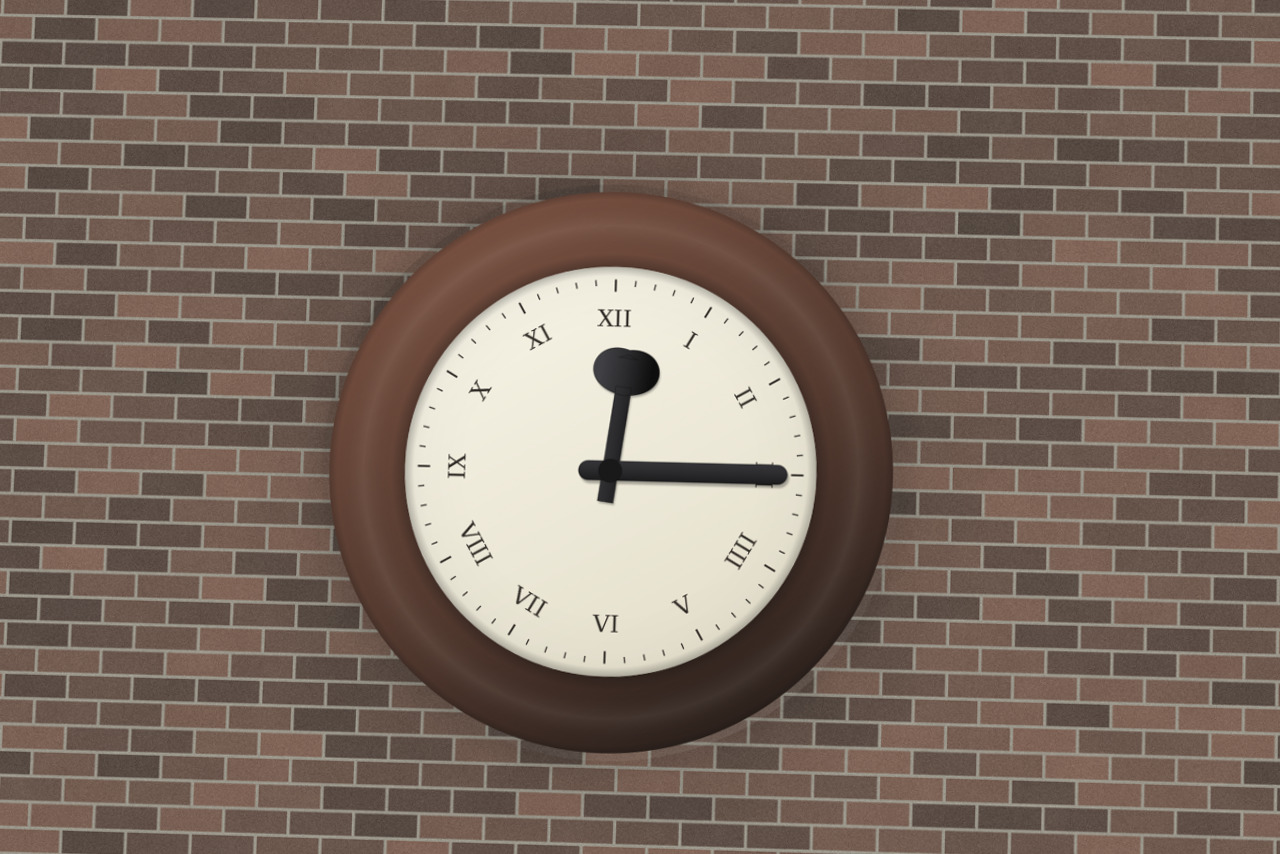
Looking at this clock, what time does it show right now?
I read 12:15
